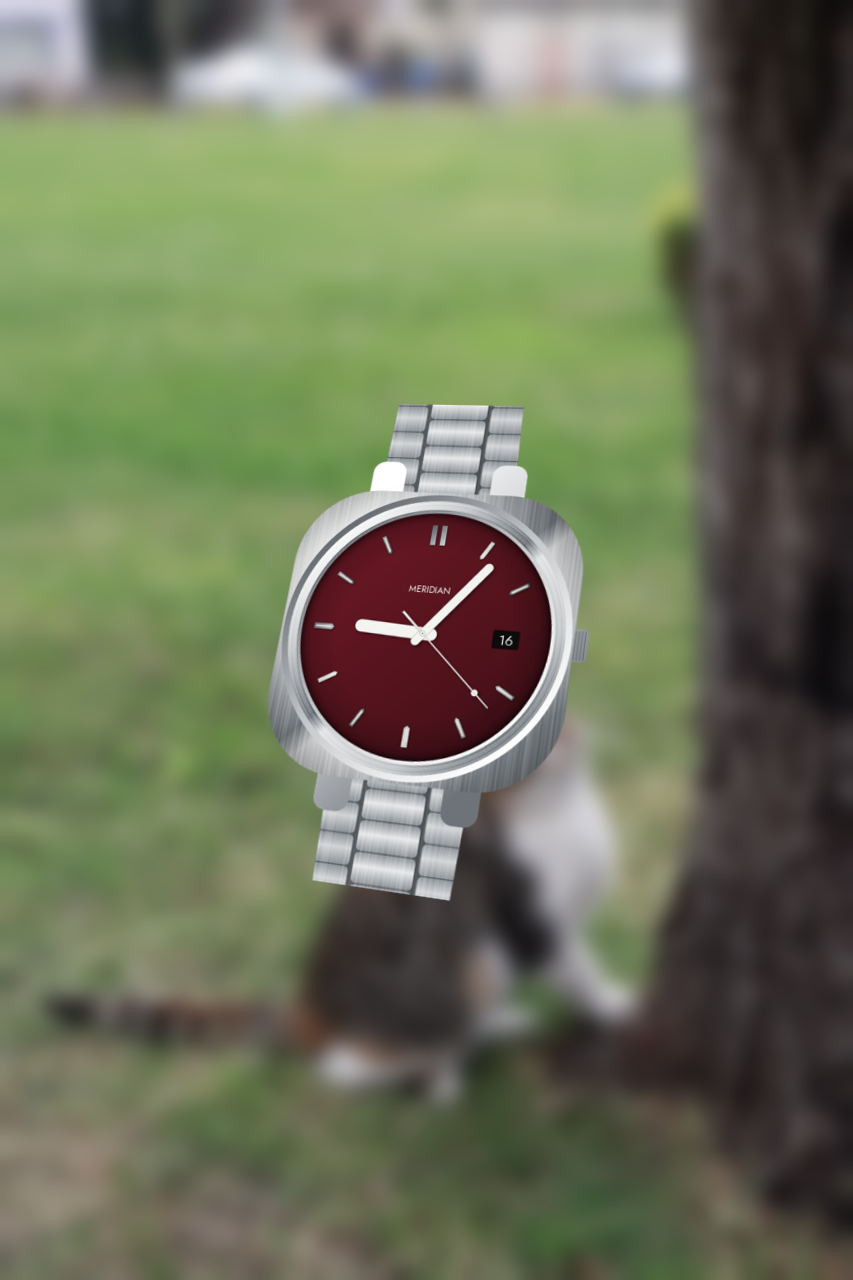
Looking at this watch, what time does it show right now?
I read 9:06:22
